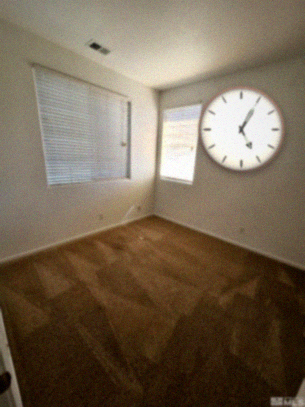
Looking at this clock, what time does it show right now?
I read 5:05
